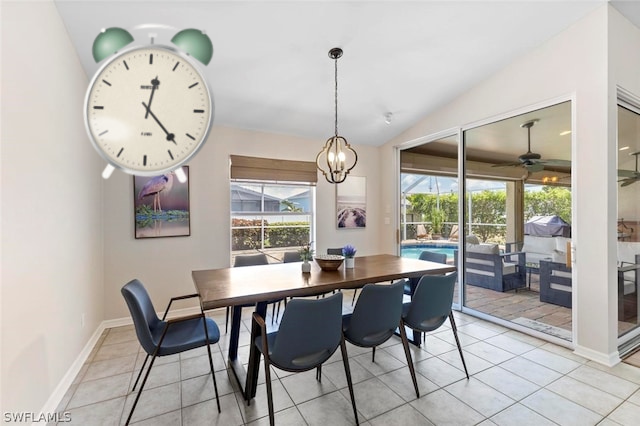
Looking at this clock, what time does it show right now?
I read 12:23
